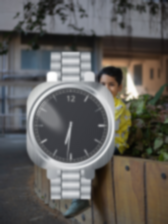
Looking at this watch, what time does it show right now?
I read 6:31
